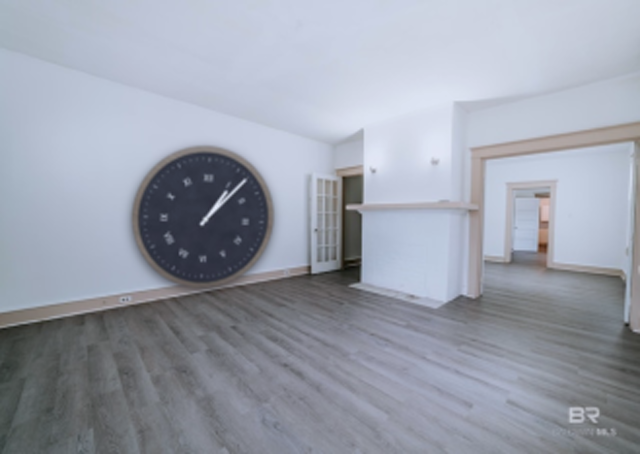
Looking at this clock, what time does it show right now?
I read 1:07
